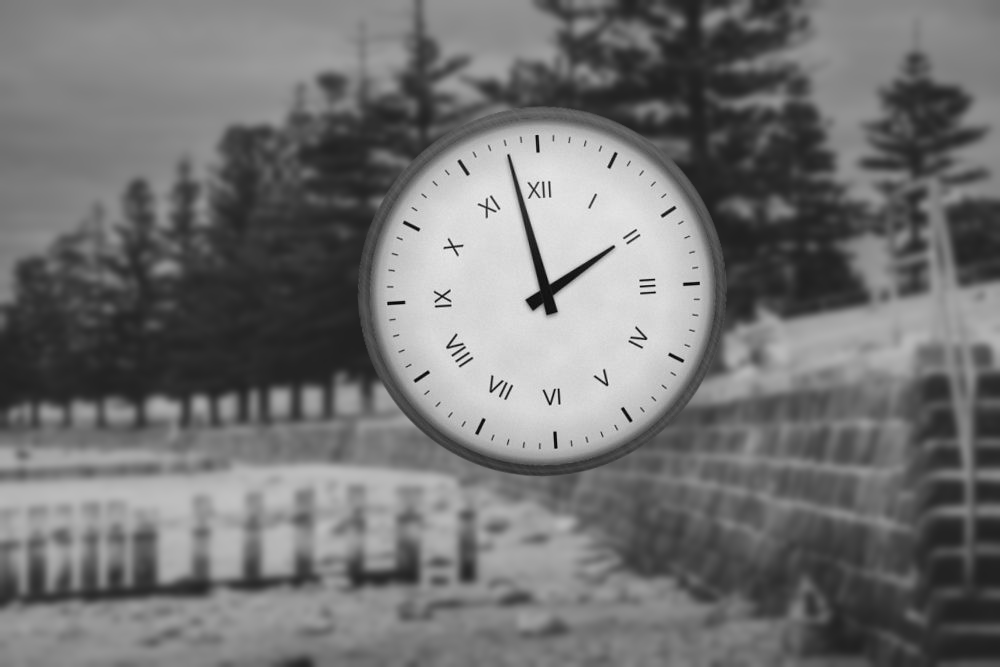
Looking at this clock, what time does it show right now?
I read 1:58
